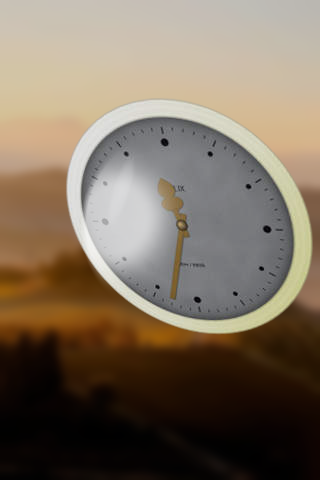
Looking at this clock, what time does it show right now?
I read 11:33
